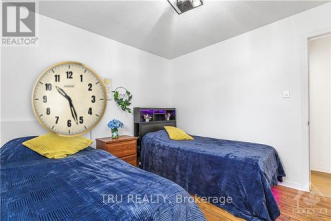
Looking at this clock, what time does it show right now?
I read 10:27
